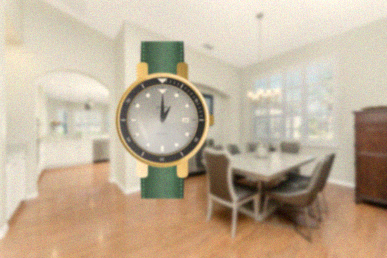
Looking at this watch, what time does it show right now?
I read 1:00
